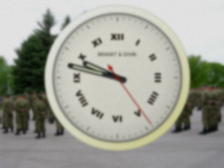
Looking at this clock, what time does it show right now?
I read 9:47:24
